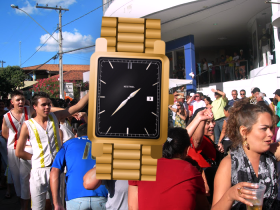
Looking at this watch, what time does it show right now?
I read 1:37
